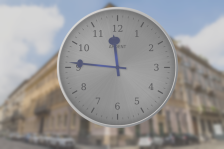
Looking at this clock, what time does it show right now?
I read 11:46
